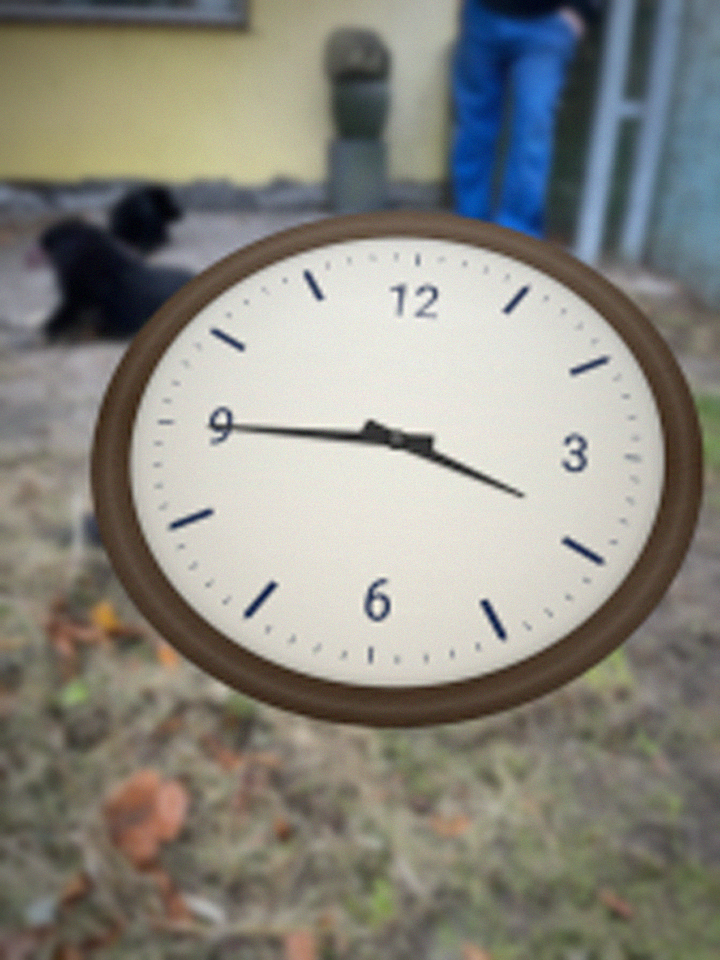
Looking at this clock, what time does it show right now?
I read 3:45
